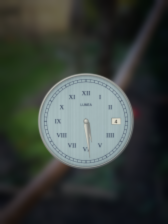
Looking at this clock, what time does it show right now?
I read 5:29
